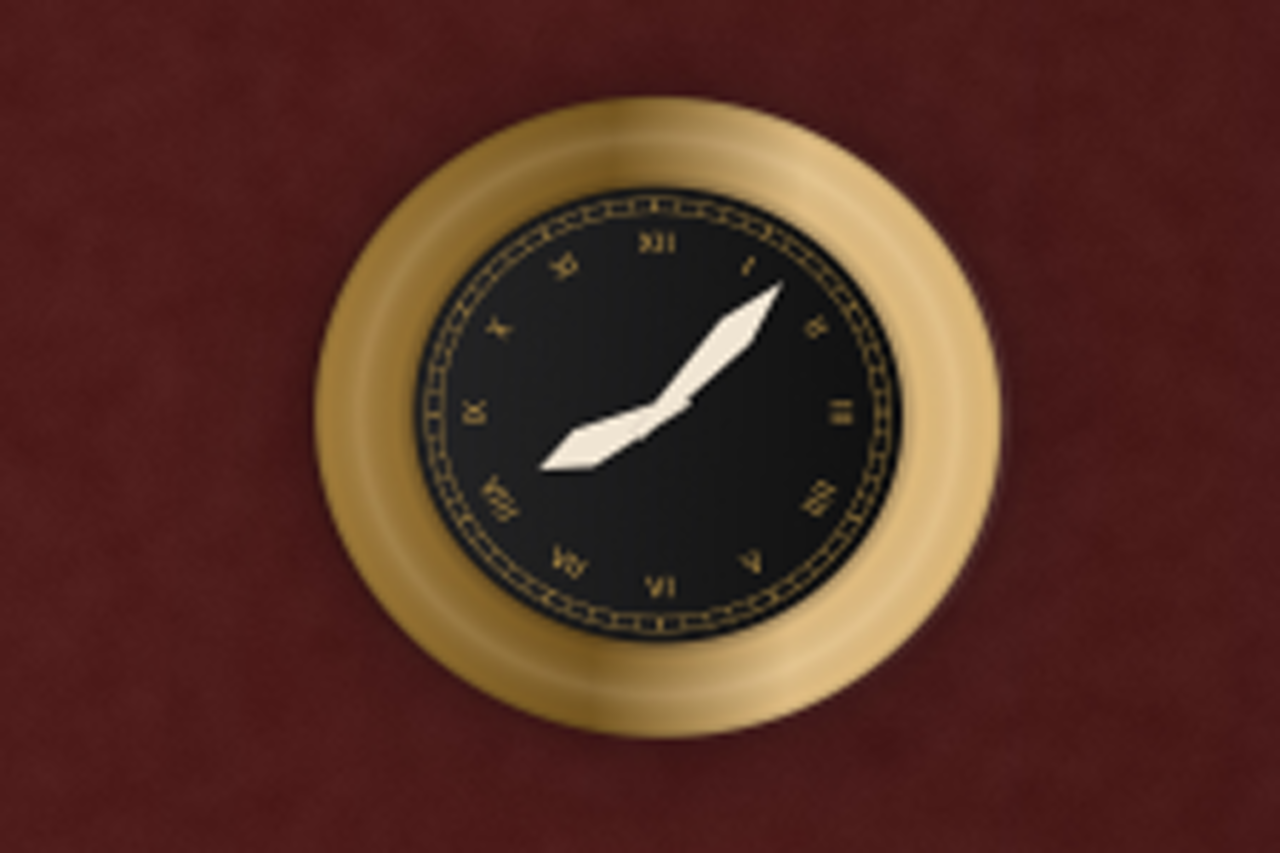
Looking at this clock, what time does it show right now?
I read 8:07
